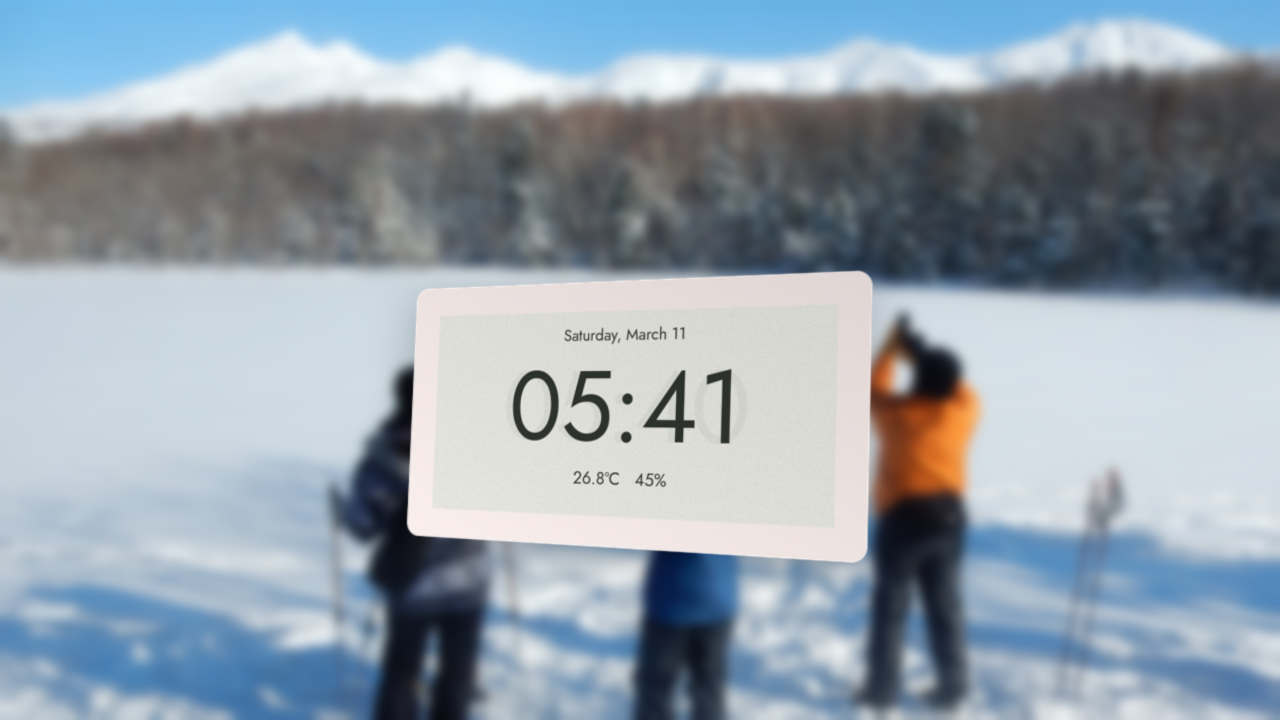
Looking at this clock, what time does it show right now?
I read 5:41
